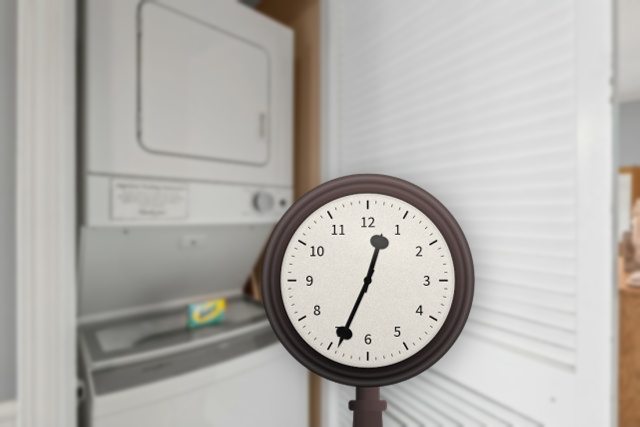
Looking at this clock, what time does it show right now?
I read 12:34
